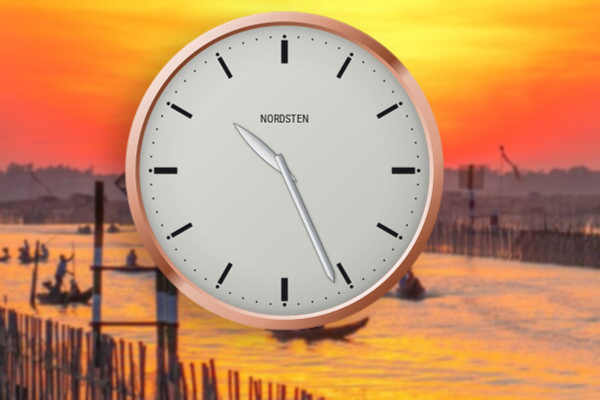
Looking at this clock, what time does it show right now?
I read 10:26
